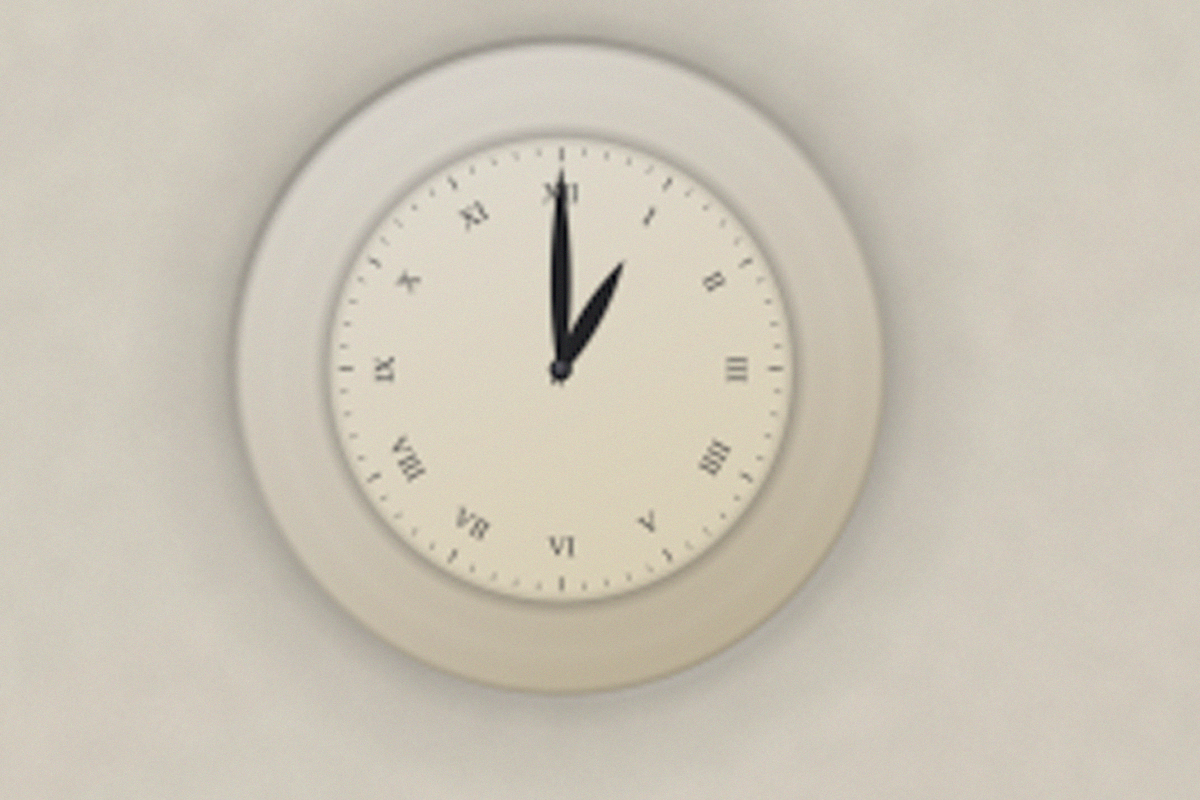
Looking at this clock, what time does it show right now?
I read 1:00
